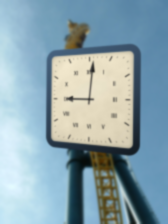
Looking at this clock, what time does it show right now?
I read 9:01
